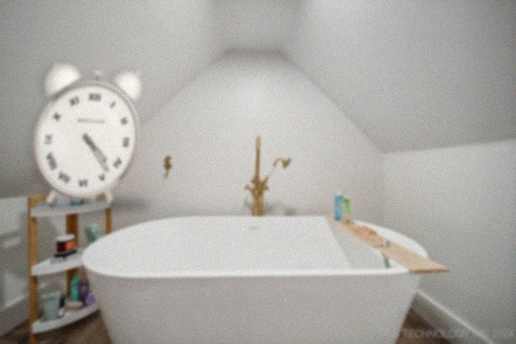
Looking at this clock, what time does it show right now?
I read 4:23
